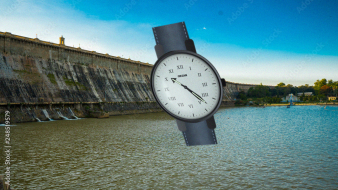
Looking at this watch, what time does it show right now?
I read 10:23
